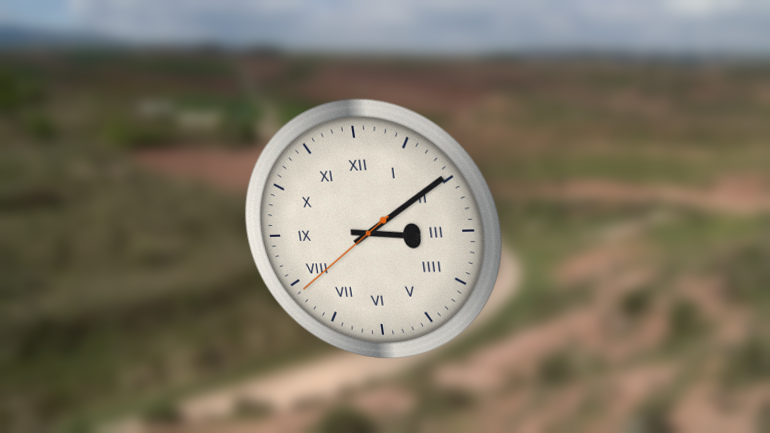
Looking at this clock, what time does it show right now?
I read 3:09:39
